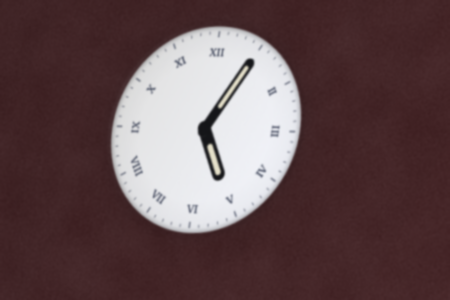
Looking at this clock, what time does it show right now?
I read 5:05
